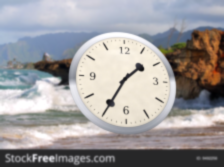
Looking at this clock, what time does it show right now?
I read 1:35
